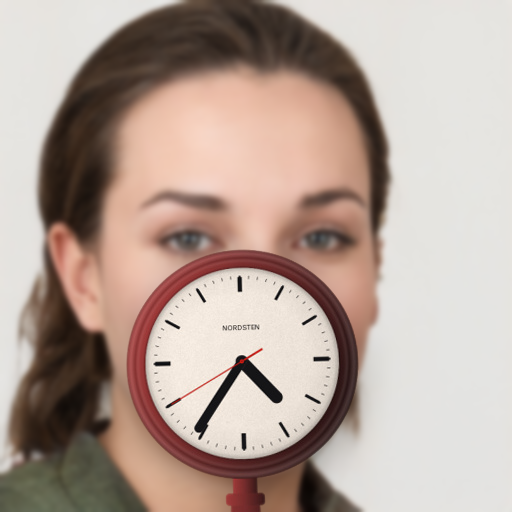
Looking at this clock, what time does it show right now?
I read 4:35:40
